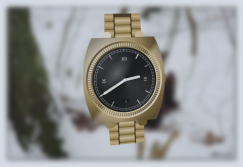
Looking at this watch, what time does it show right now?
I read 2:40
